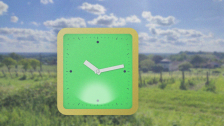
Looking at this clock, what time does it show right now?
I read 10:13
